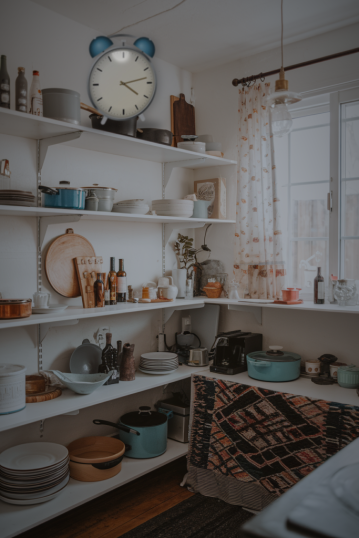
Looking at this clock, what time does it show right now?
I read 4:13
